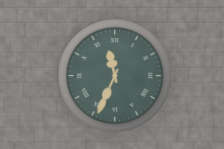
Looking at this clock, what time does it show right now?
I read 11:34
